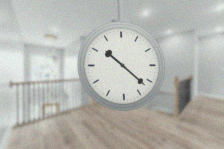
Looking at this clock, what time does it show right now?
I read 10:22
